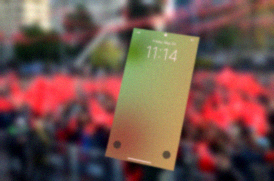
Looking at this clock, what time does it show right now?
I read 11:14
